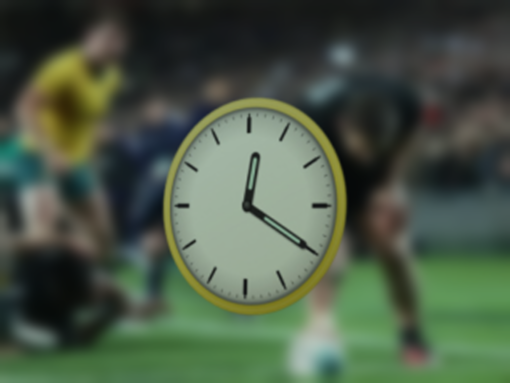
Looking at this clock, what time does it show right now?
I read 12:20
